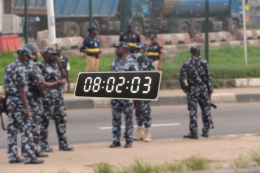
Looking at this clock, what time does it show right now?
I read 8:02:03
